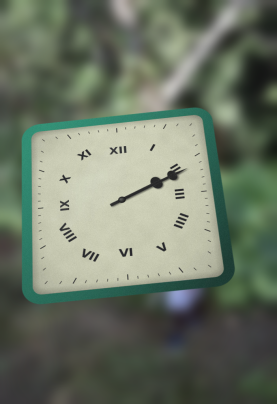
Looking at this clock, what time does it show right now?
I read 2:11
